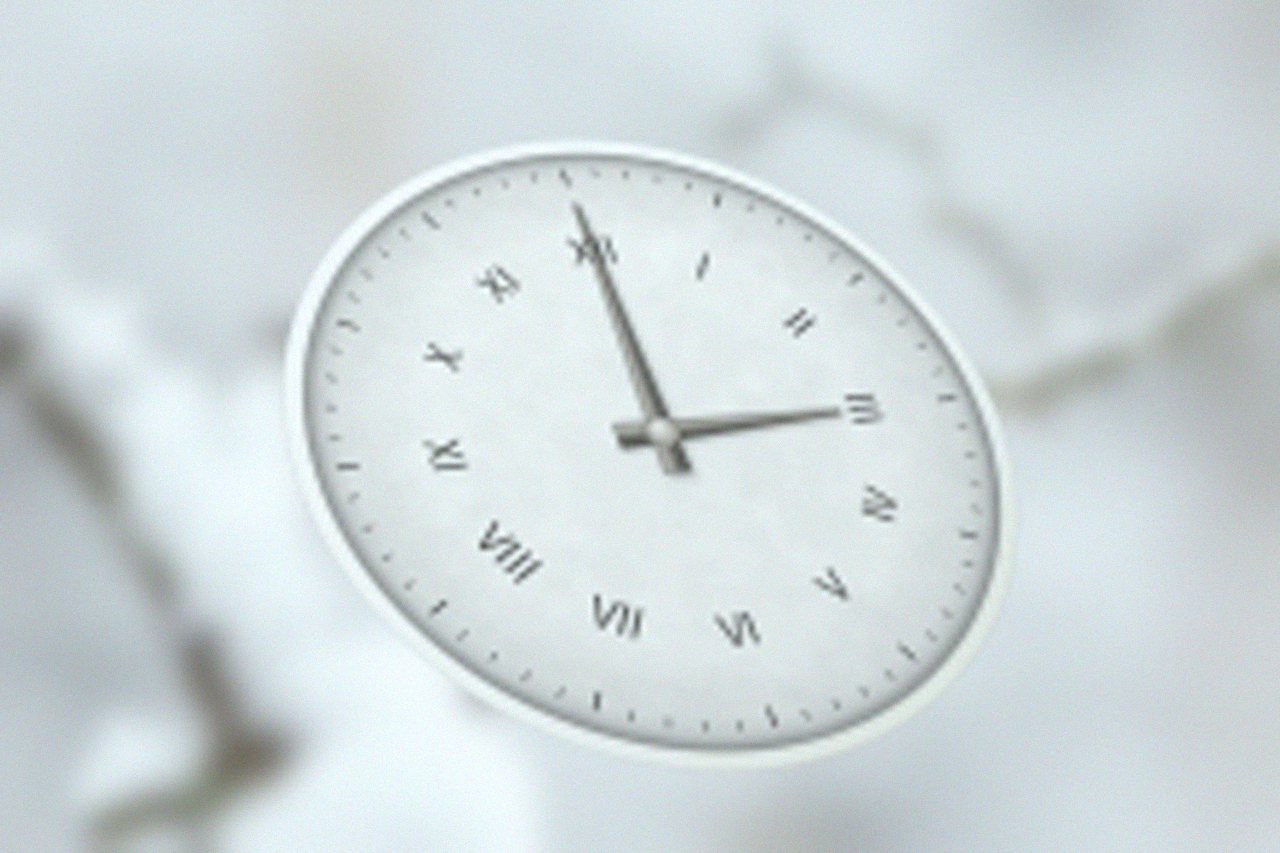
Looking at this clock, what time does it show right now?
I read 3:00
